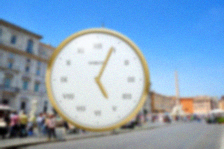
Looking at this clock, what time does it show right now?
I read 5:04
